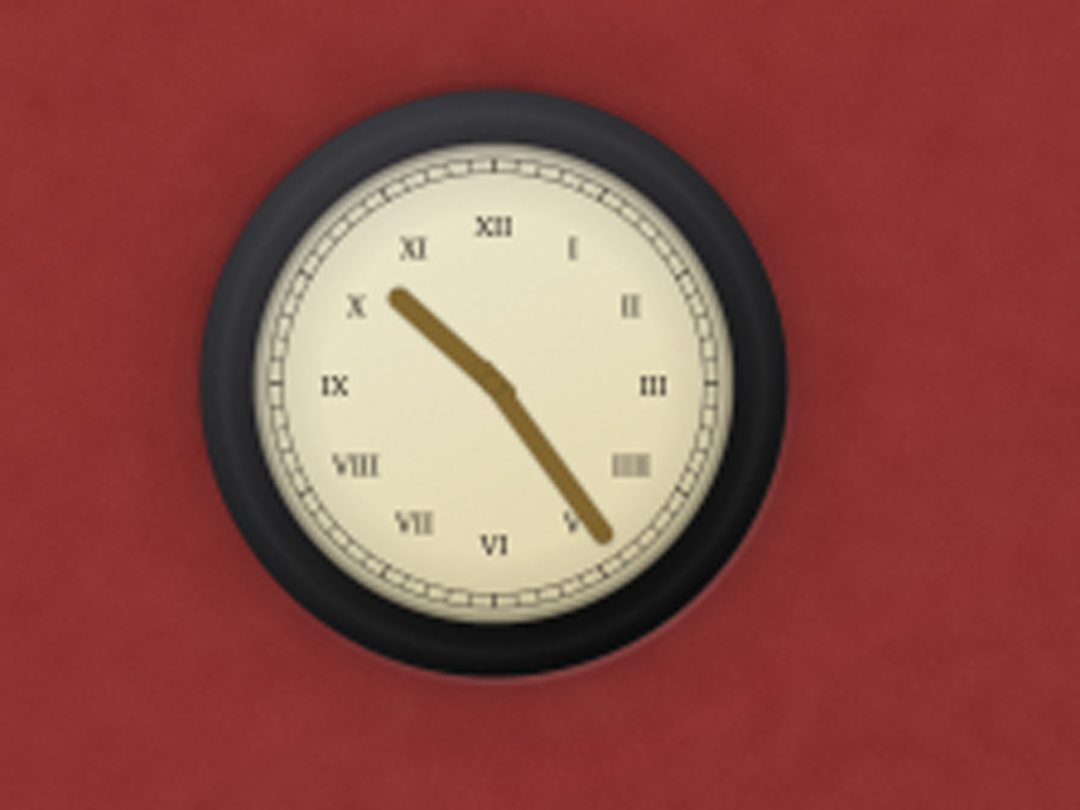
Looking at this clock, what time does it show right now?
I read 10:24
